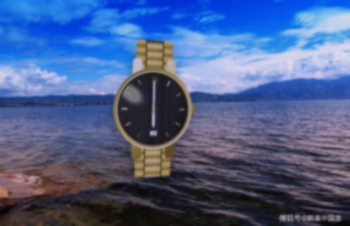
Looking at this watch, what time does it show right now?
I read 6:00
